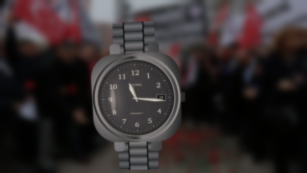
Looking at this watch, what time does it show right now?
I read 11:16
